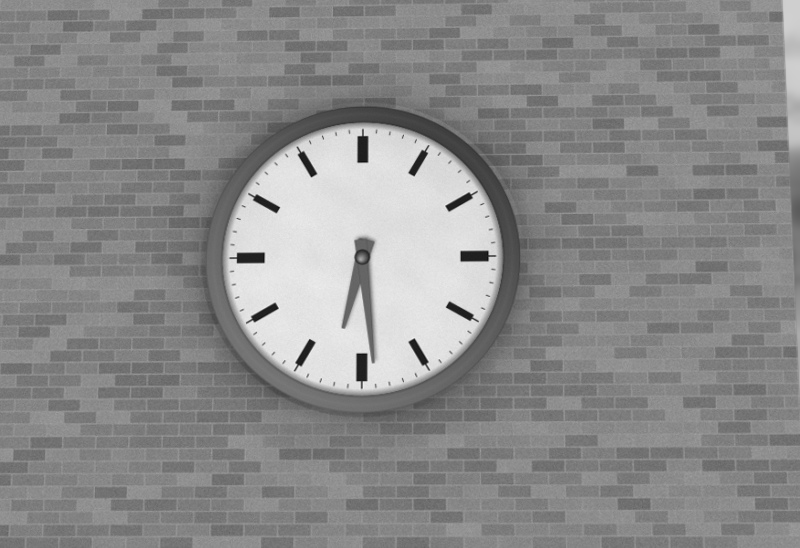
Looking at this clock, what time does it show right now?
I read 6:29
